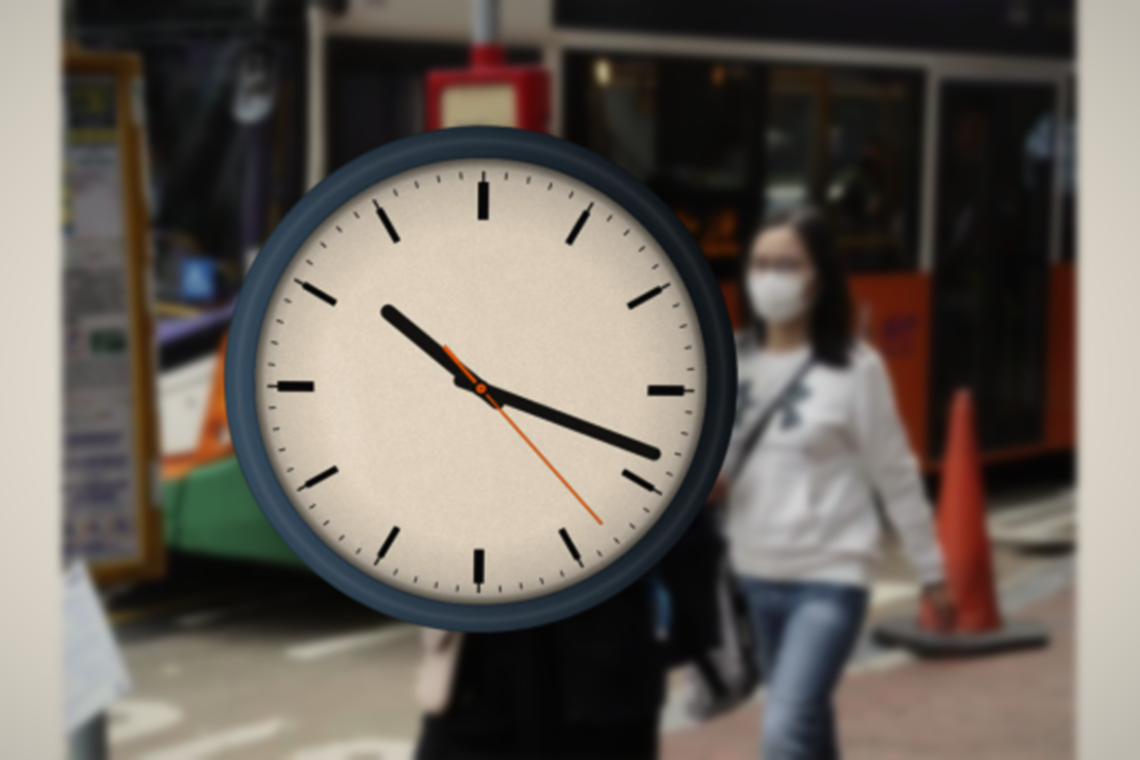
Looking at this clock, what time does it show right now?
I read 10:18:23
